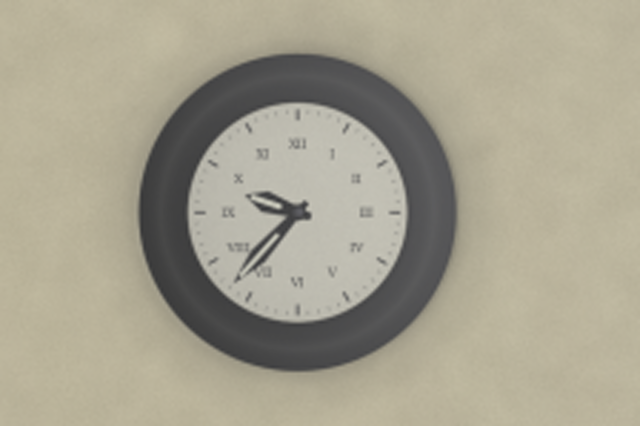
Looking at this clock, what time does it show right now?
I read 9:37
